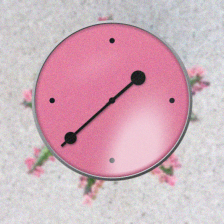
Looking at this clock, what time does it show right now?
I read 1:38
